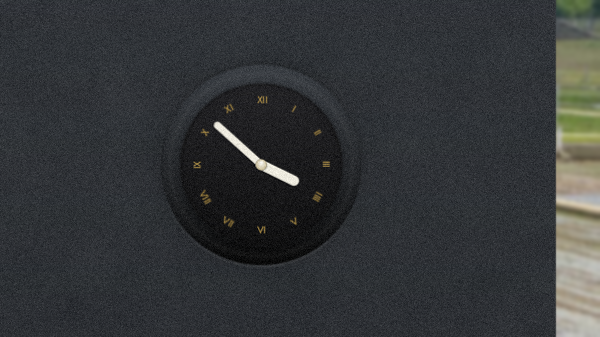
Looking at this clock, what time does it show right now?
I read 3:52
